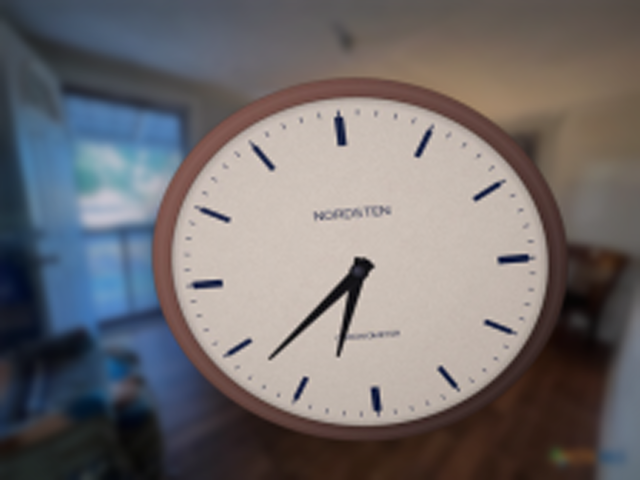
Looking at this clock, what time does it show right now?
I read 6:38
